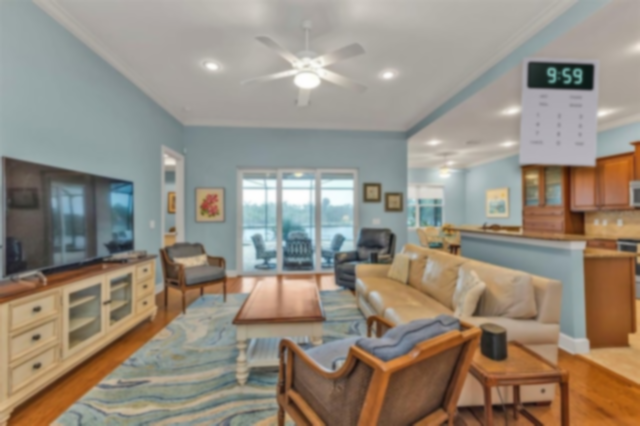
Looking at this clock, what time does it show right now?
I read 9:59
